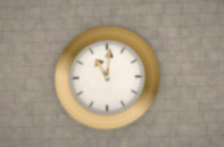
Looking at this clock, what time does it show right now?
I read 11:01
